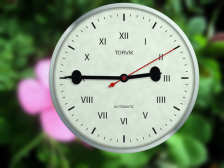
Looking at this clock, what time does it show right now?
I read 2:45:10
